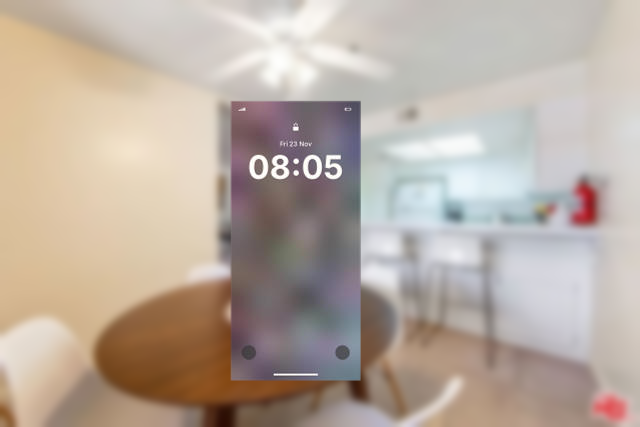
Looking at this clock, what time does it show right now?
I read 8:05
